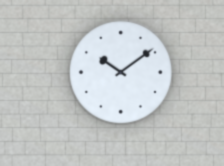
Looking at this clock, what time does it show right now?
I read 10:09
